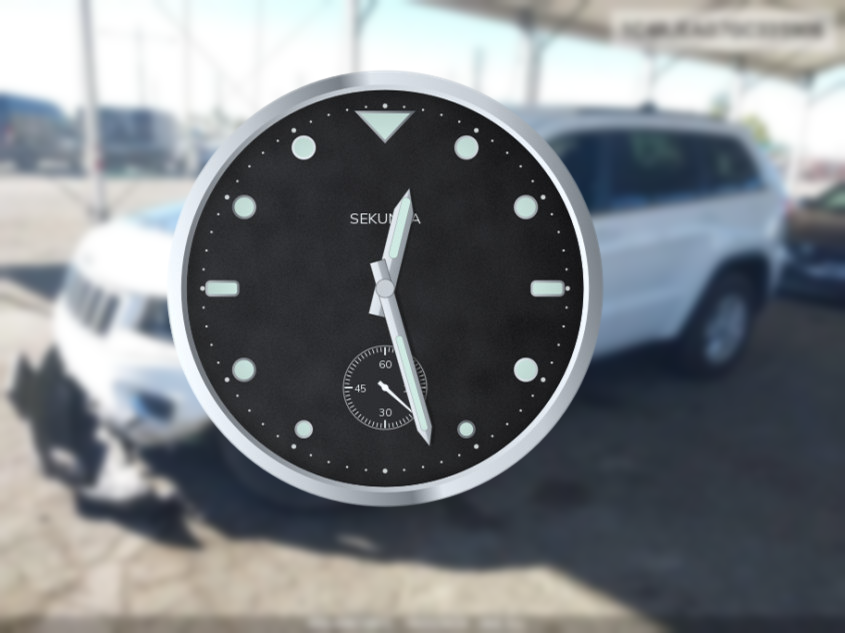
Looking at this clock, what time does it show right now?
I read 12:27:22
